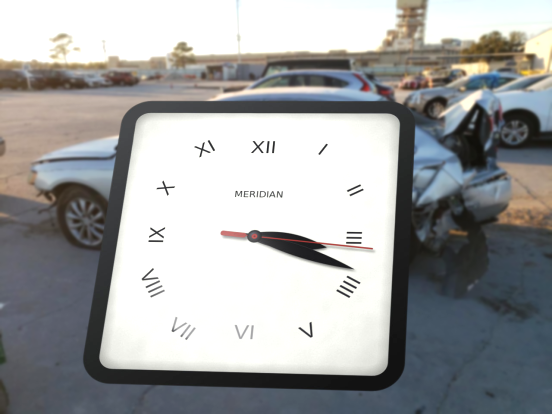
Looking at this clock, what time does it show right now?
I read 3:18:16
